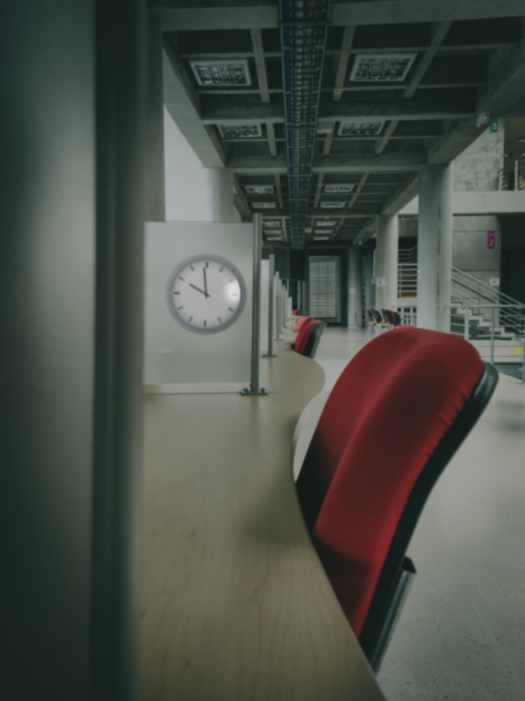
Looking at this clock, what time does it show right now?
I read 9:59
